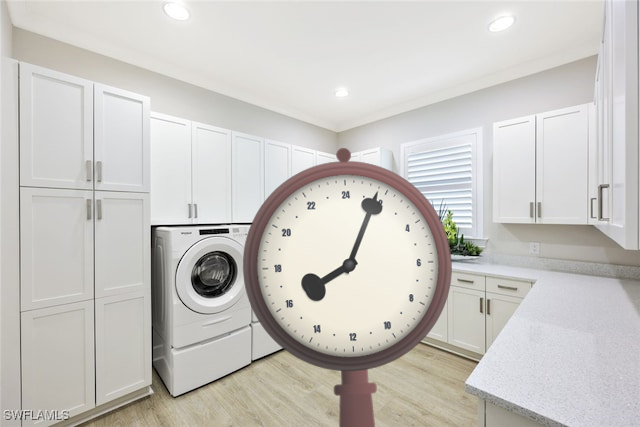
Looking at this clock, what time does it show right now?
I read 16:04
